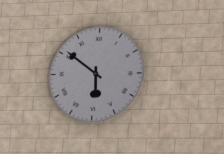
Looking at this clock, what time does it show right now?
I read 5:51
